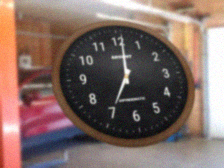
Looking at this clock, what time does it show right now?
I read 7:01
